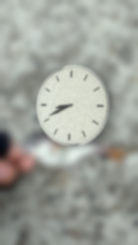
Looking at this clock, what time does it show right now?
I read 8:41
